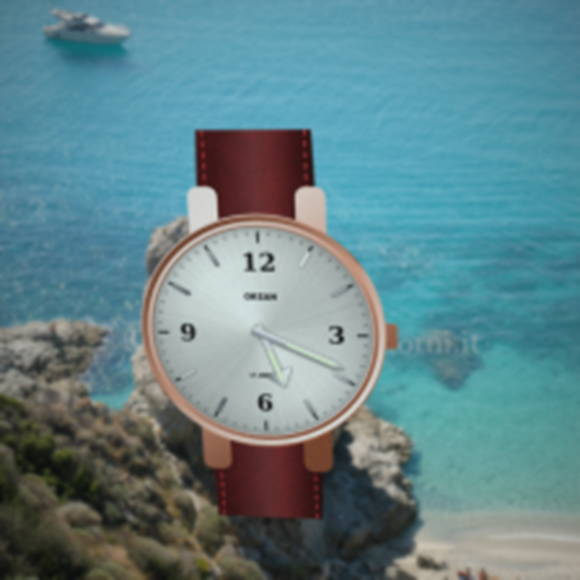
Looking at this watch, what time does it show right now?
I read 5:19
